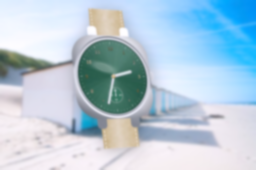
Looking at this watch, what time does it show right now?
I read 2:33
